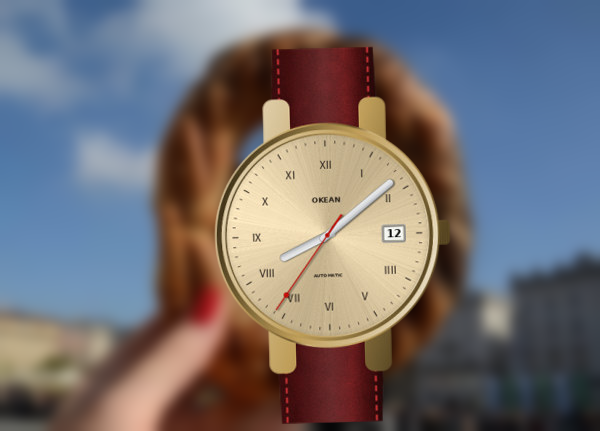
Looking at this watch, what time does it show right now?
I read 8:08:36
